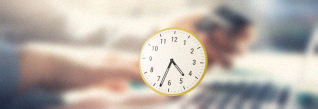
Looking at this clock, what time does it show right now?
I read 4:33
